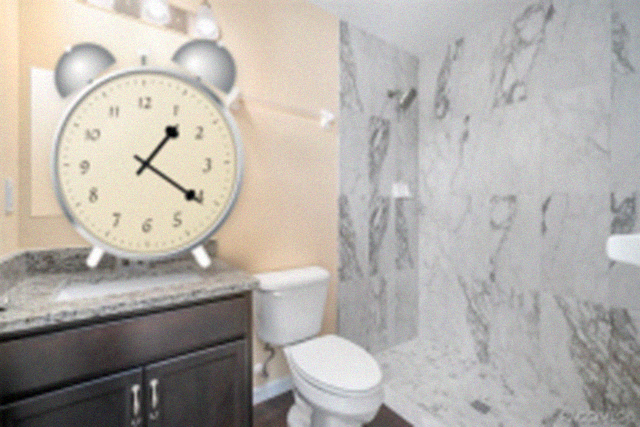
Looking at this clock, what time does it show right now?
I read 1:21
